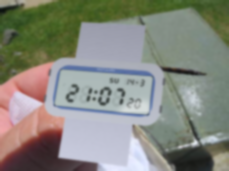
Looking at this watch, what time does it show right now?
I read 21:07
